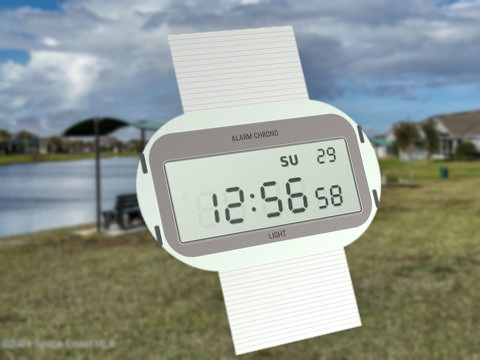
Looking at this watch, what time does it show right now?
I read 12:56:58
